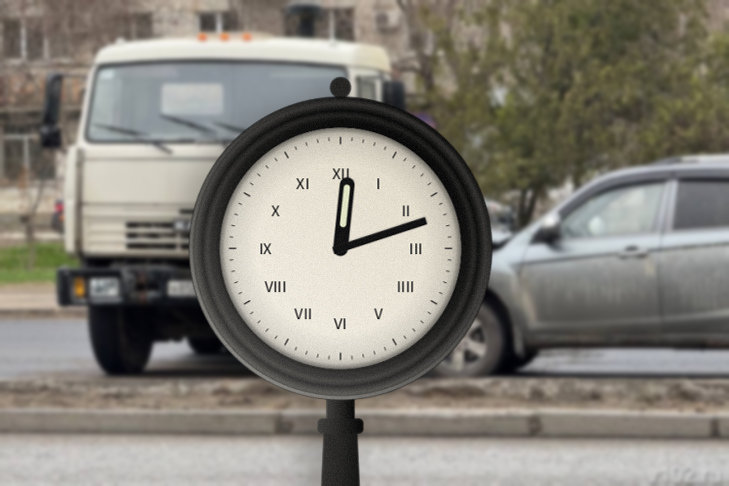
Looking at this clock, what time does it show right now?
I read 12:12
